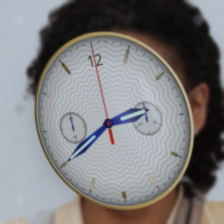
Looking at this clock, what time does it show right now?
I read 2:40
